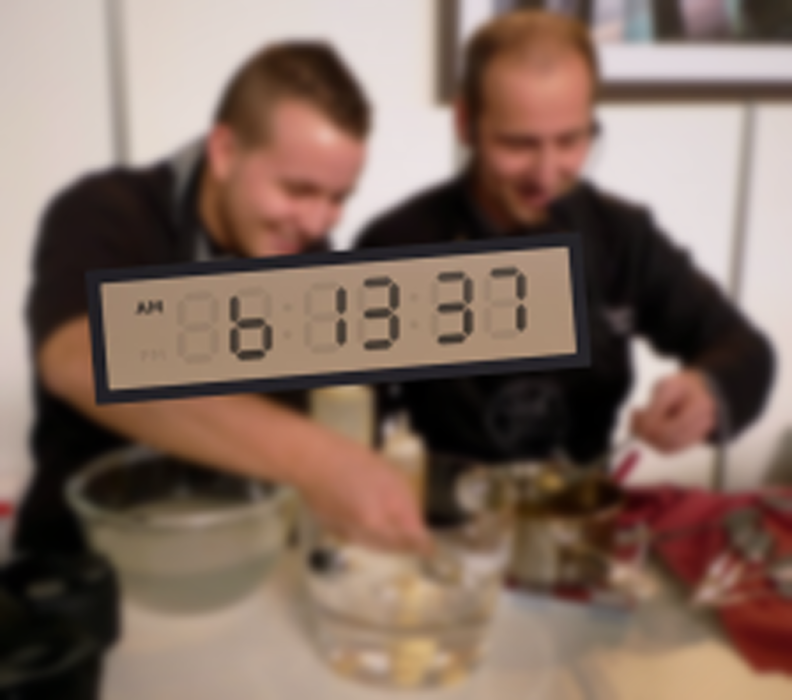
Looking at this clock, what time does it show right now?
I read 6:13:37
